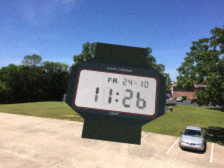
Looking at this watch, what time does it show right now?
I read 11:26
